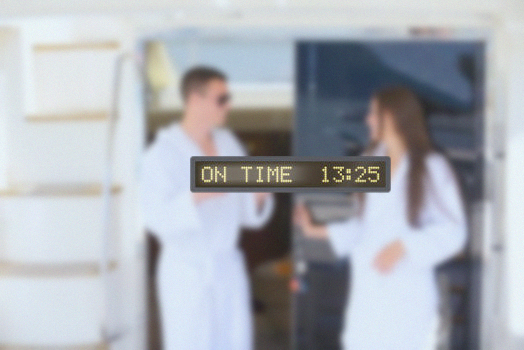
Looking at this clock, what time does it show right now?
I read 13:25
